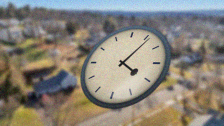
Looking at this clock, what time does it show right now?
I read 4:06
